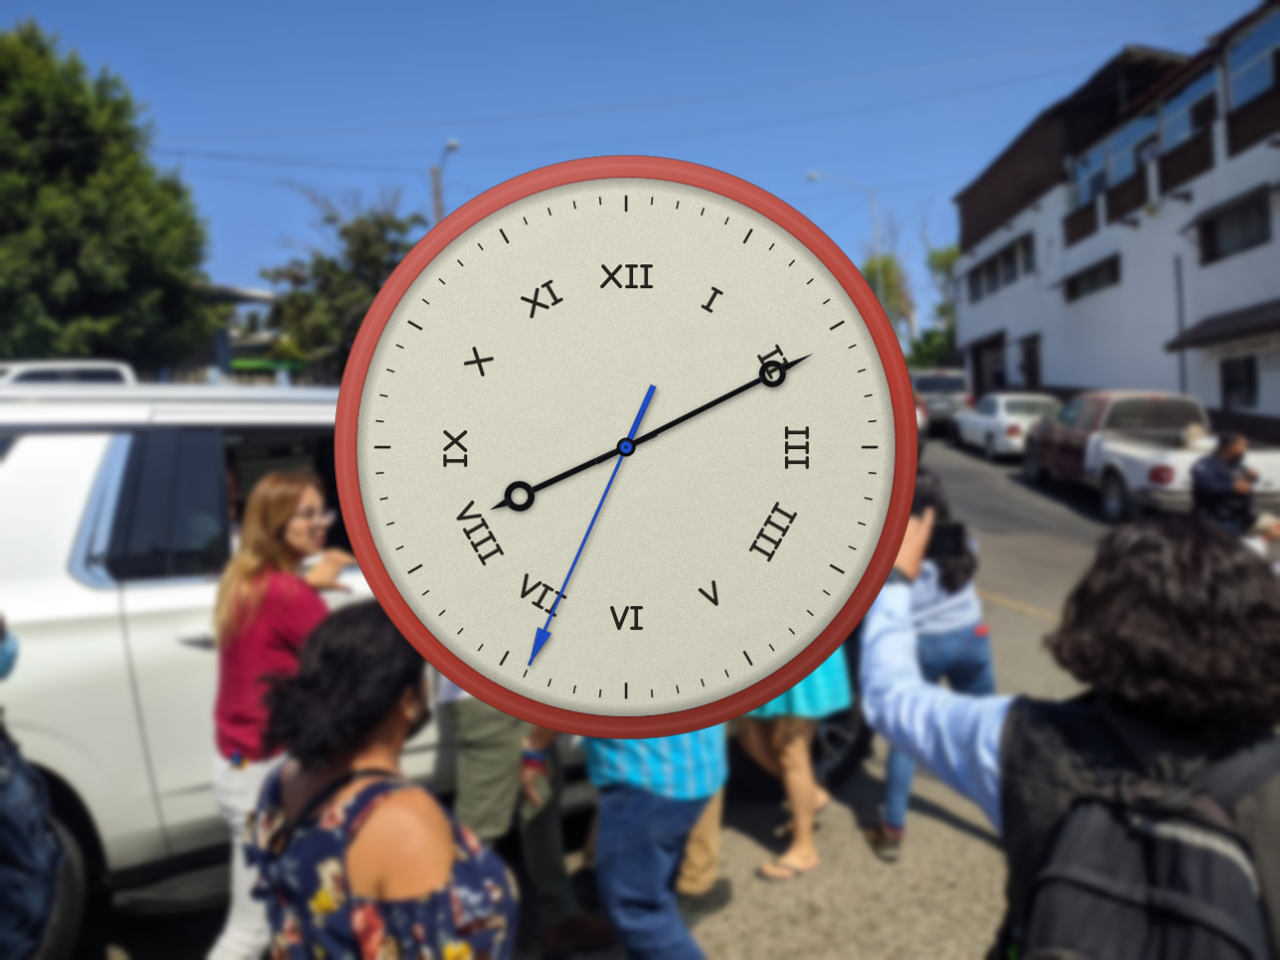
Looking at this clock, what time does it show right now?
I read 8:10:34
